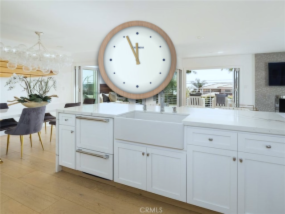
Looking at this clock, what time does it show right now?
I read 11:56
